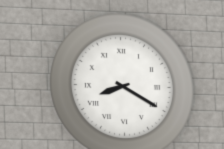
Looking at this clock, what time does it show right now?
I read 8:20
